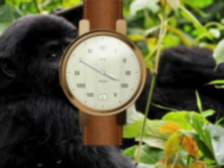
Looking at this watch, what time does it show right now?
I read 3:50
